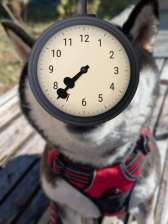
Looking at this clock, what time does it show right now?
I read 7:37
